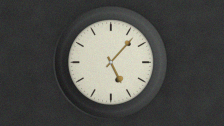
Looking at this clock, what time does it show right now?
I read 5:07
